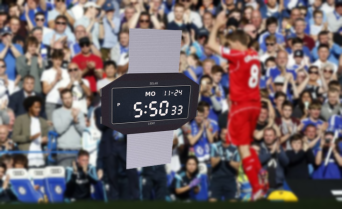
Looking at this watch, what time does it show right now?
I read 5:50:33
